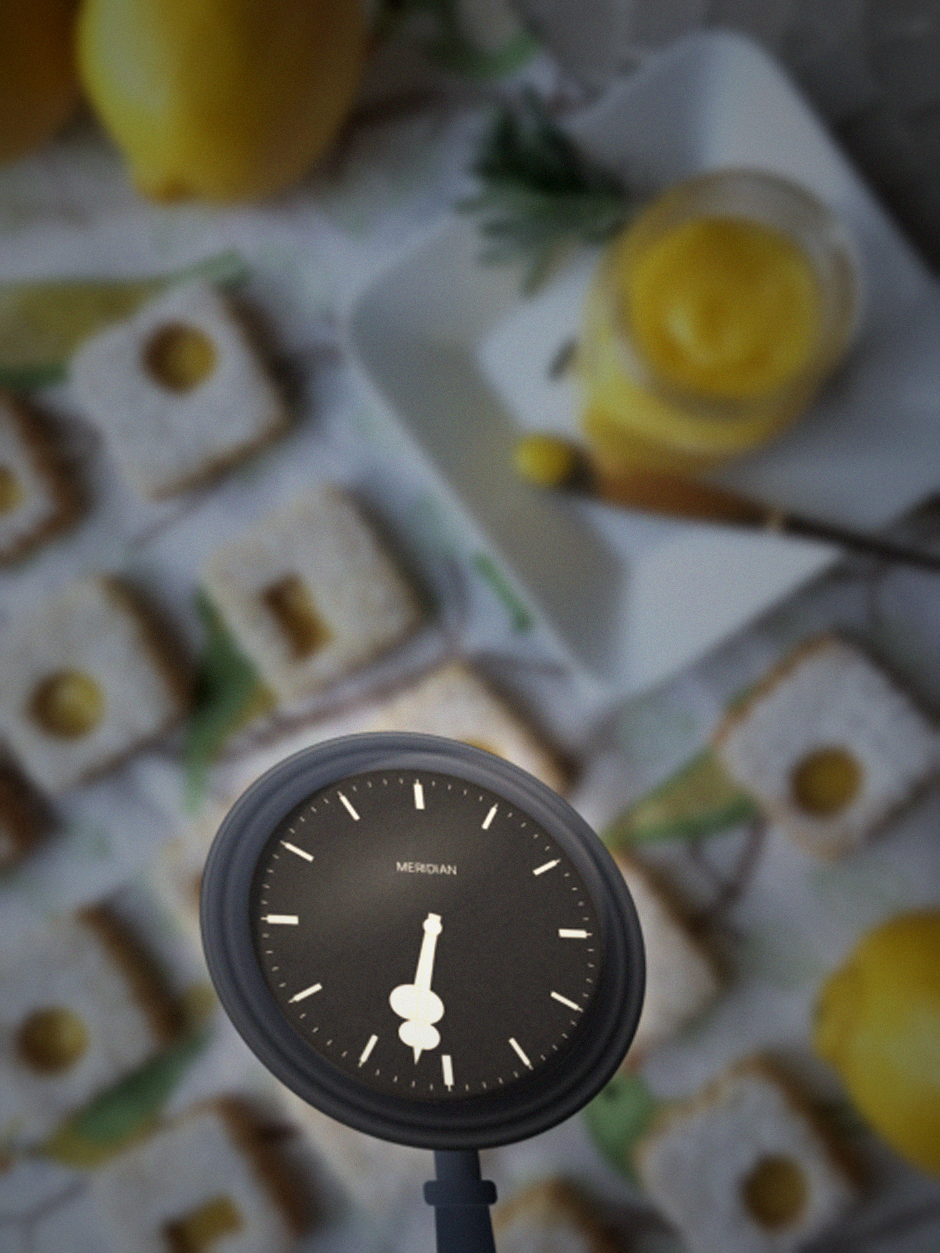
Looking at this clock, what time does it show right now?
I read 6:32
